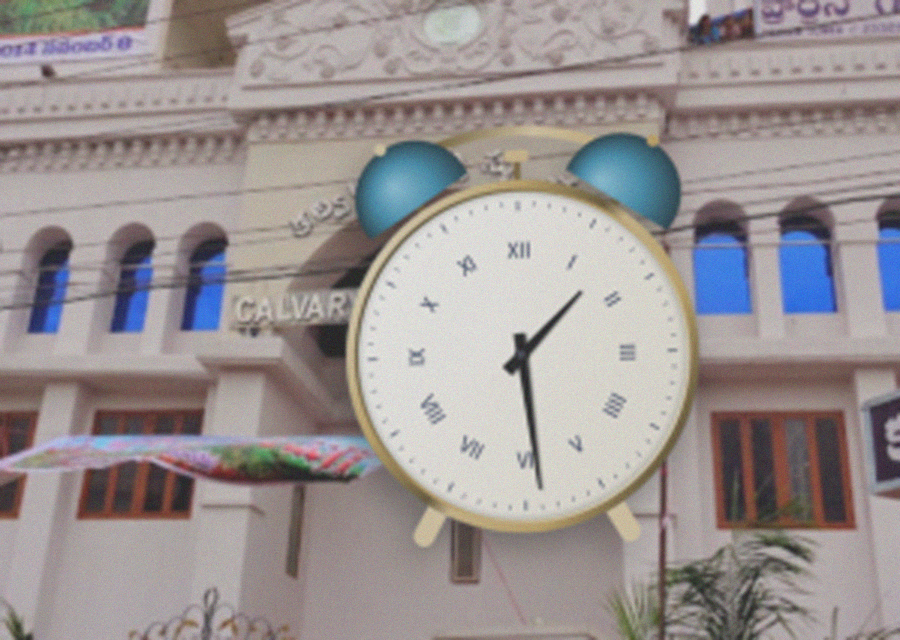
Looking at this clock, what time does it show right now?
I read 1:29
